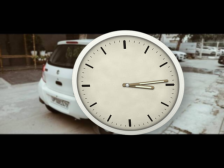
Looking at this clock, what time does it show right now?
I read 3:14
